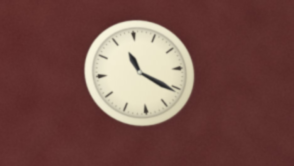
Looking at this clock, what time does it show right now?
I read 11:21
